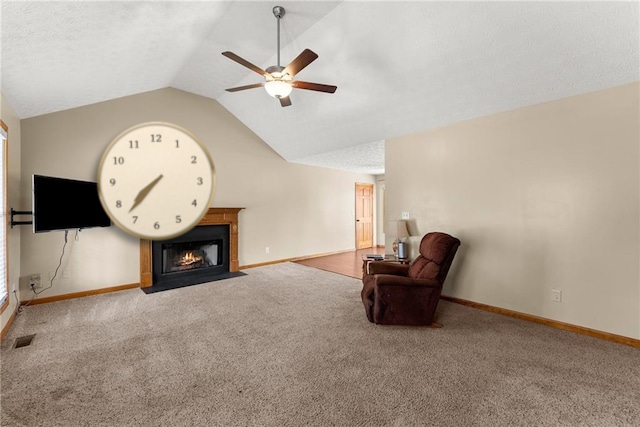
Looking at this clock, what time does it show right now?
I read 7:37
